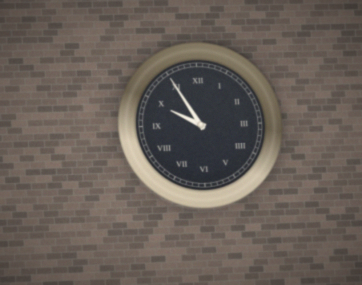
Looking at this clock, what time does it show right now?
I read 9:55
